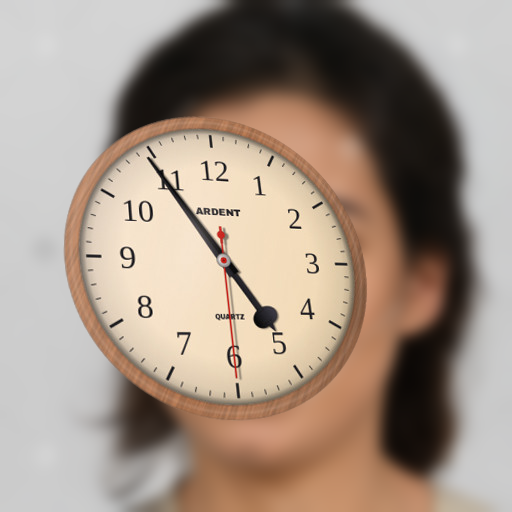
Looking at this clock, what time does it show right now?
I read 4:54:30
